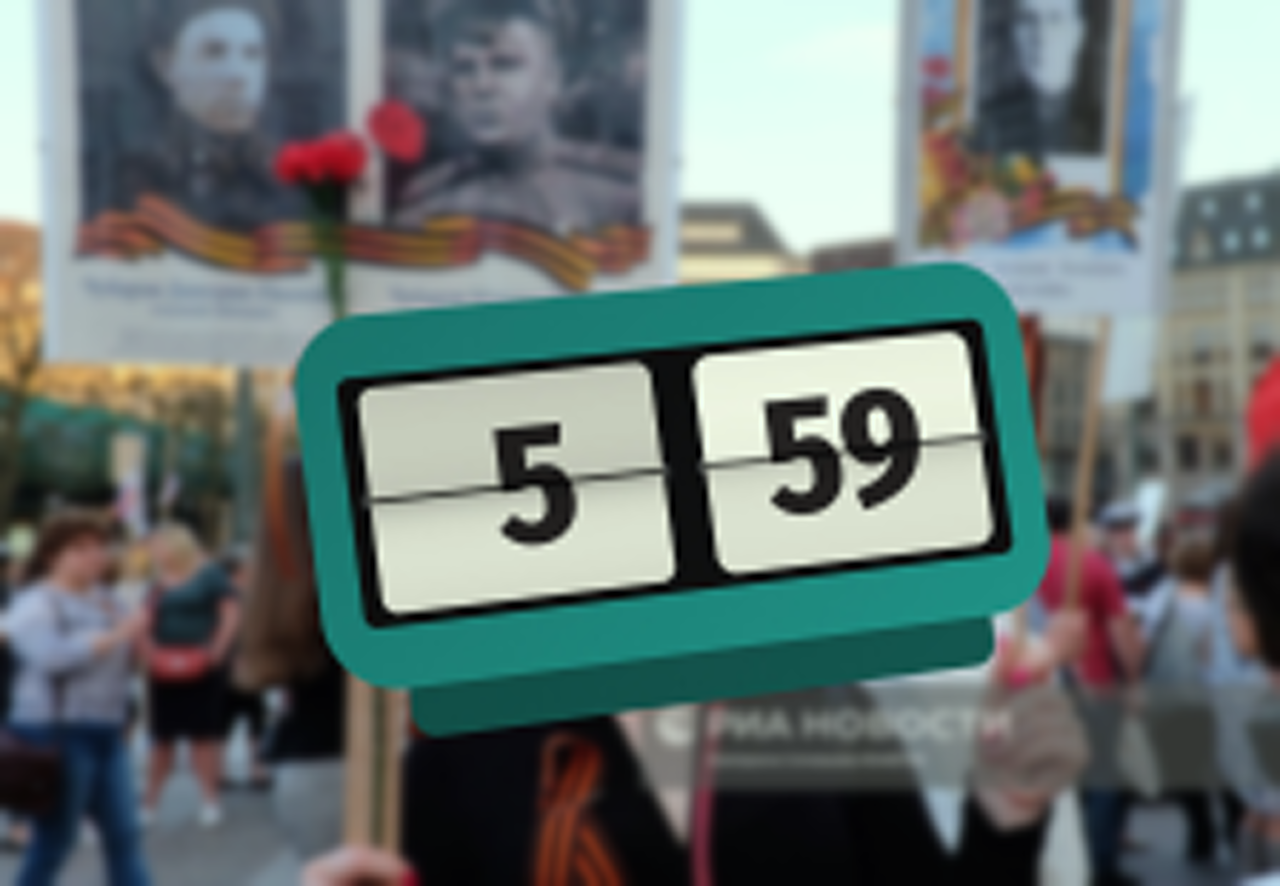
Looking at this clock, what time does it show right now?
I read 5:59
